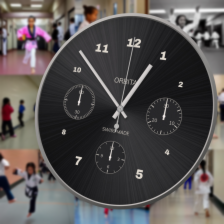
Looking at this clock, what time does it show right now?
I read 12:52
